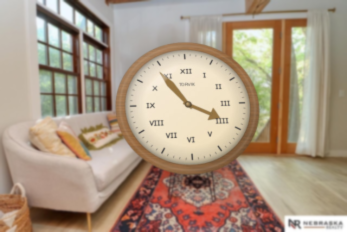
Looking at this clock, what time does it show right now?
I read 3:54
